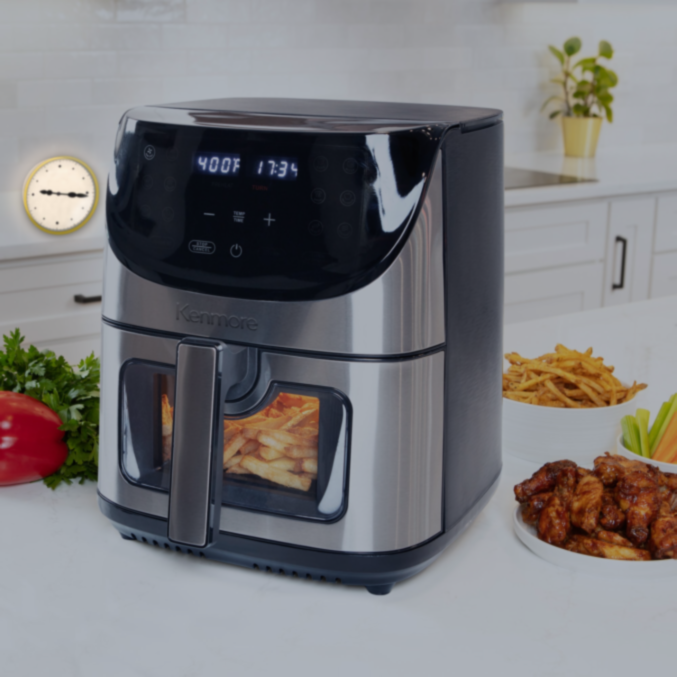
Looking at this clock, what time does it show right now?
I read 9:16
